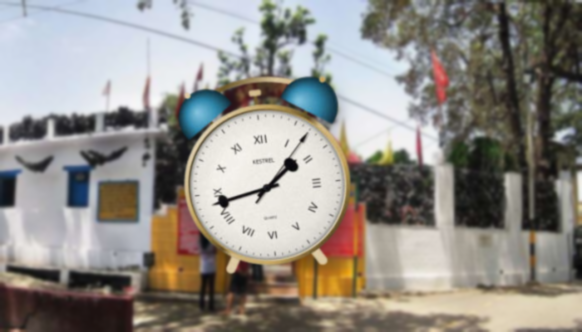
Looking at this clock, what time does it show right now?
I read 1:43:07
